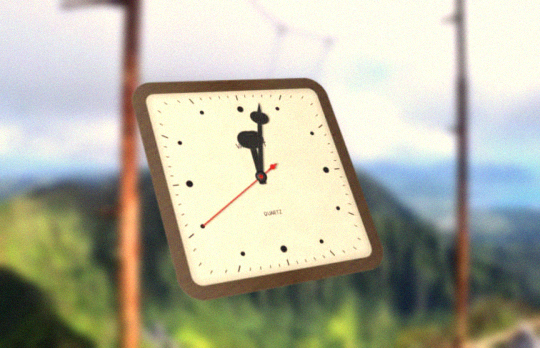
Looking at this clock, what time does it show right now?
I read 12:02:40
